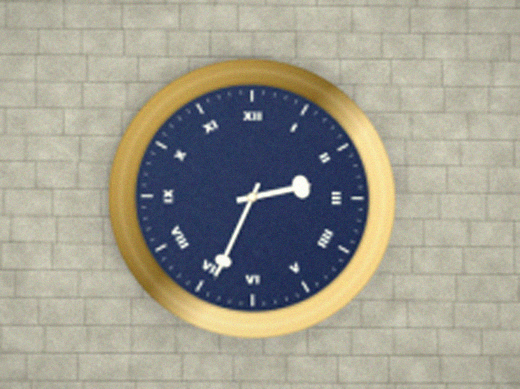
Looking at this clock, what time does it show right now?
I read 2:34
